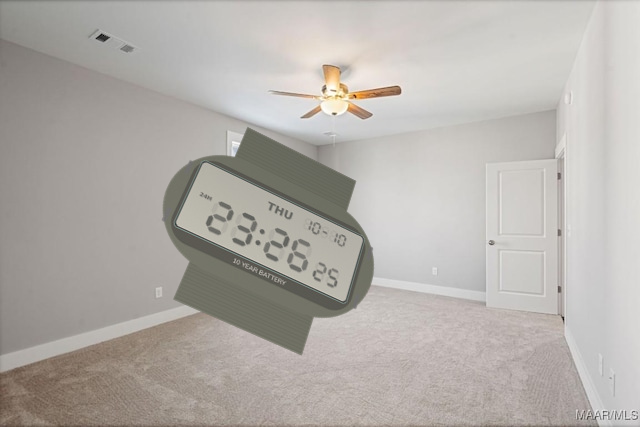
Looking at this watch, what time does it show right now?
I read 23:26:25
